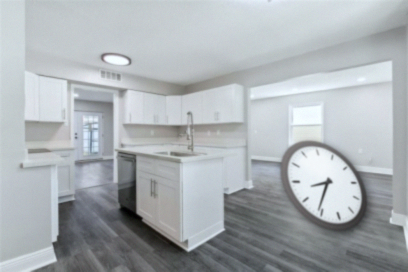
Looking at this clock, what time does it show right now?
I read 8:36
